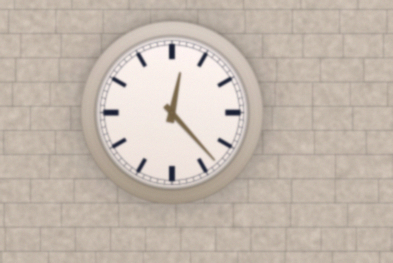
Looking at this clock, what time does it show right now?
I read 12:23
